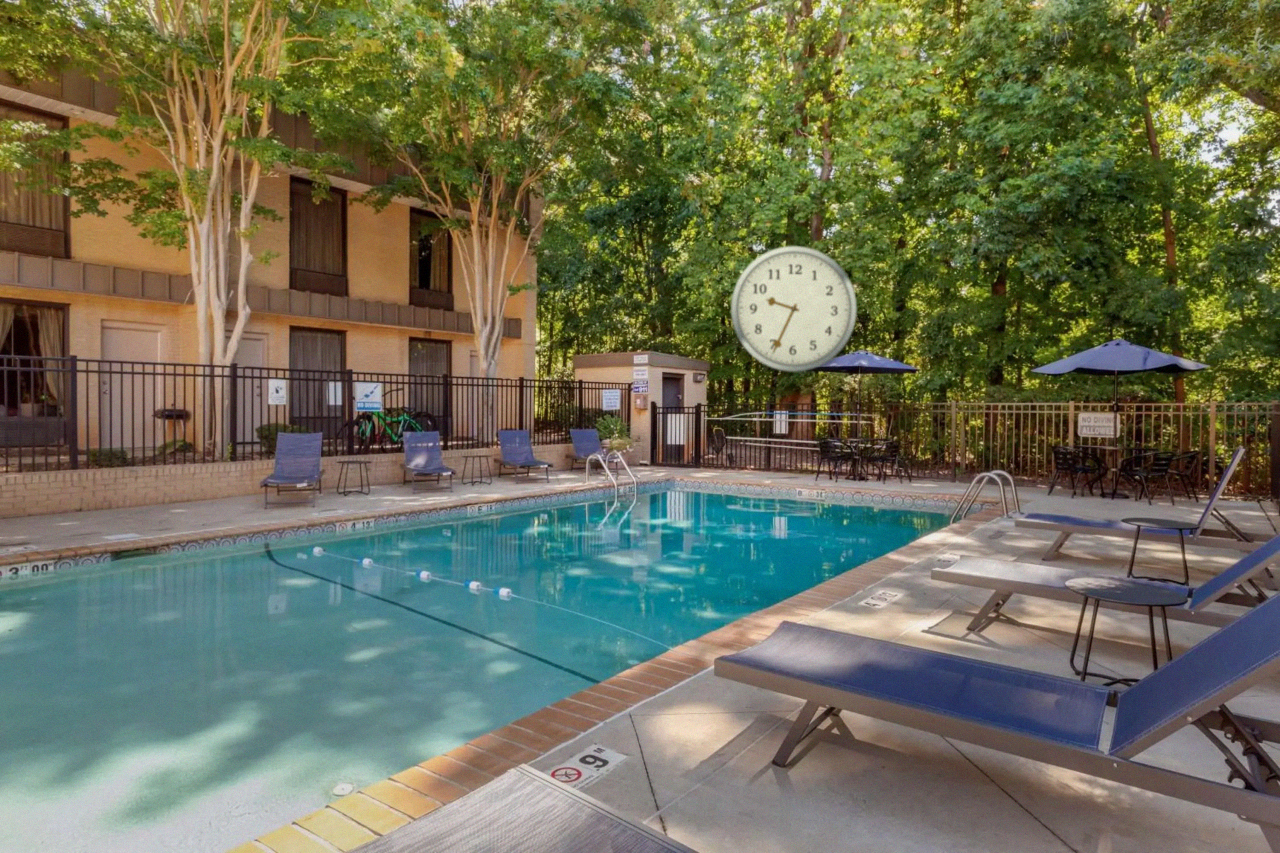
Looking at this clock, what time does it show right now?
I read 9:34
